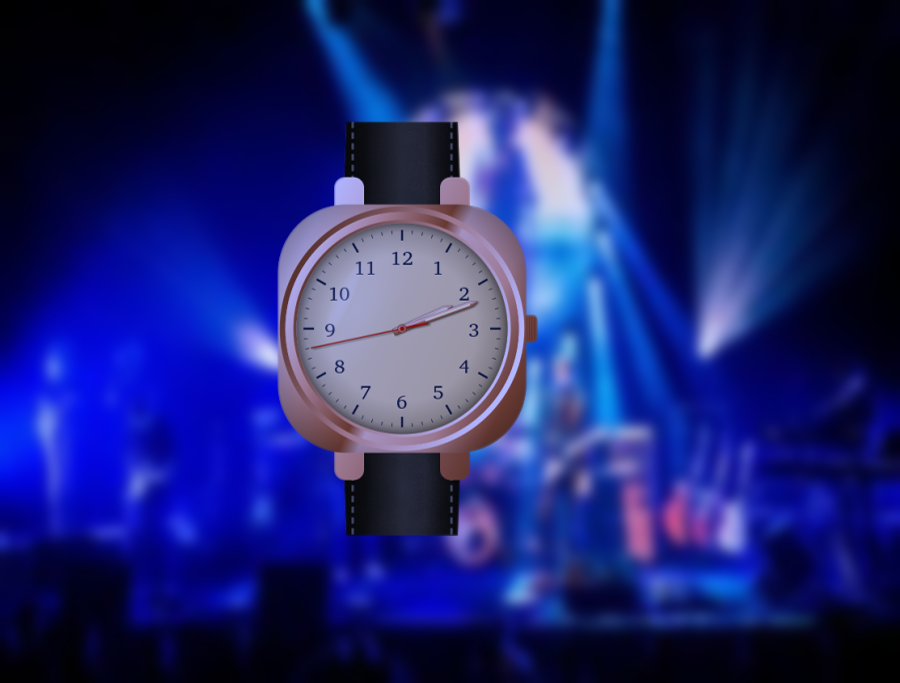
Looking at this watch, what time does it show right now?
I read 2:11:43
